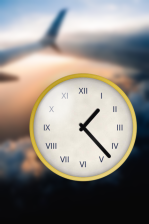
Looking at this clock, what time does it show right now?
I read 1:23
